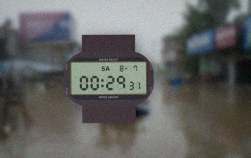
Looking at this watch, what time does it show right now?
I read 0:29:31
